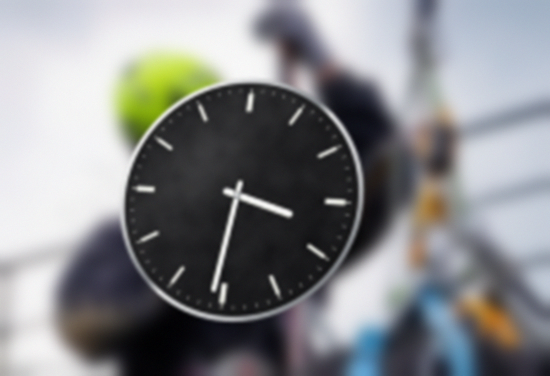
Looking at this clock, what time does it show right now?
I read 3:31
